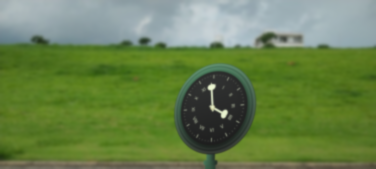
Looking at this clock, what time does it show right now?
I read 3:59
